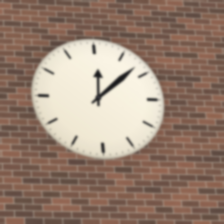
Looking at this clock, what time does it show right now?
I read 12:08
